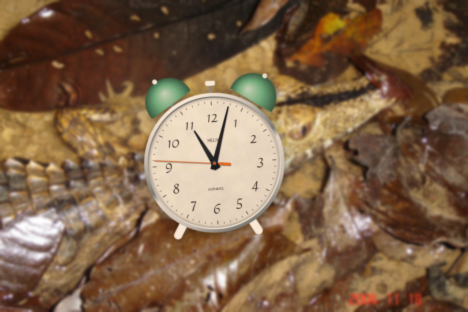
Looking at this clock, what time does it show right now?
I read 11:02:46
